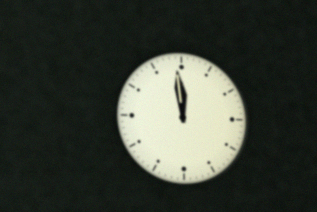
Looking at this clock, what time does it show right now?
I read 11:59
